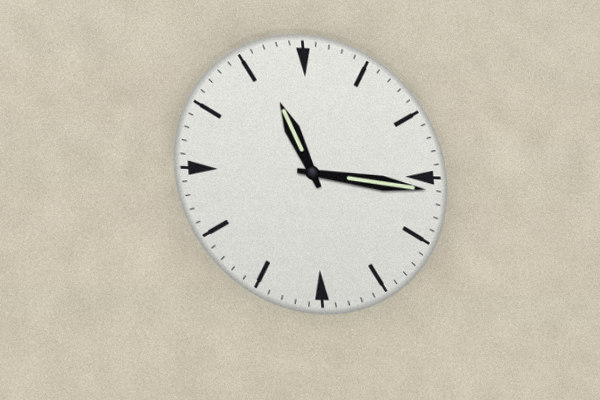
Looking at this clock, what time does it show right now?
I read 11:16
